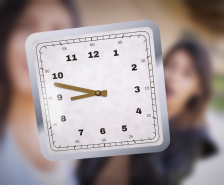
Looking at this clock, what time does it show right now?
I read 8:48
